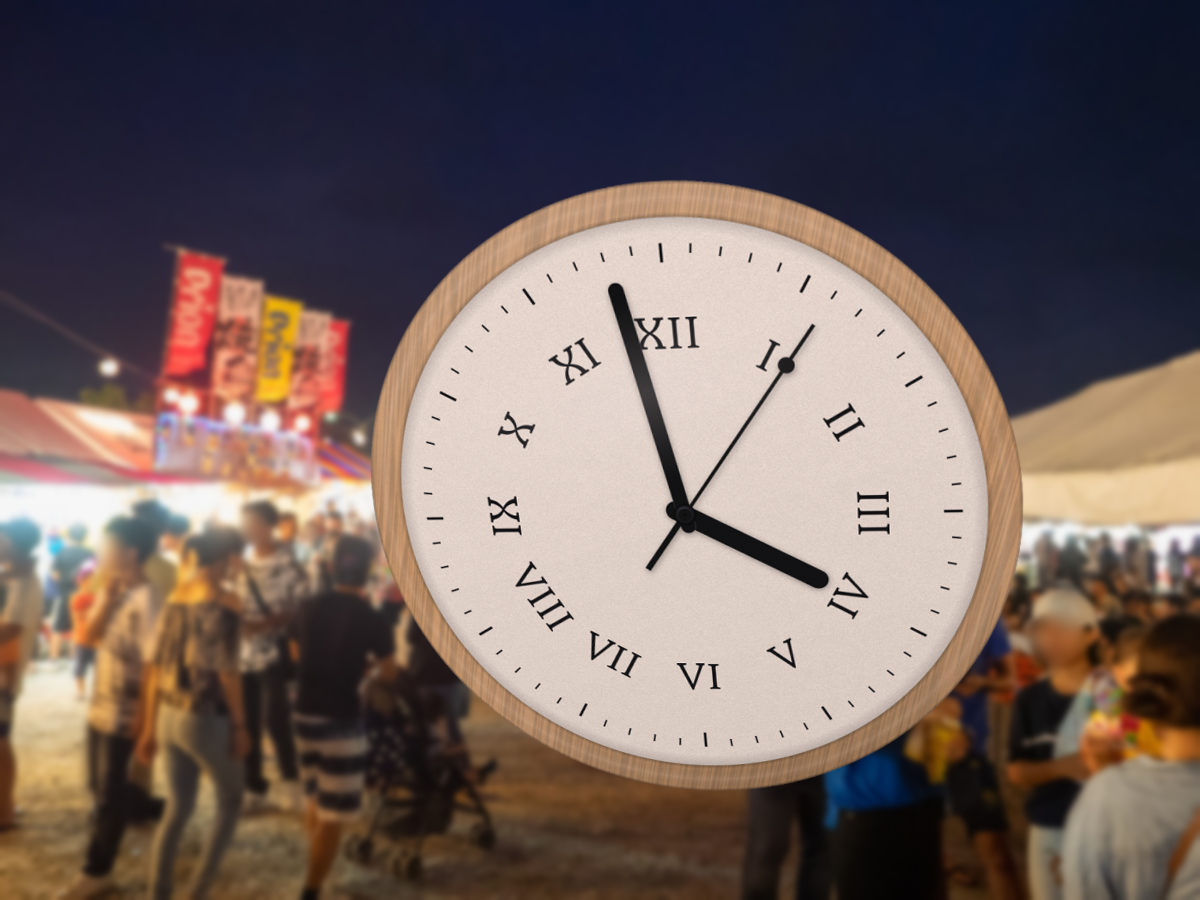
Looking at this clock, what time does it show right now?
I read 3:58:06
